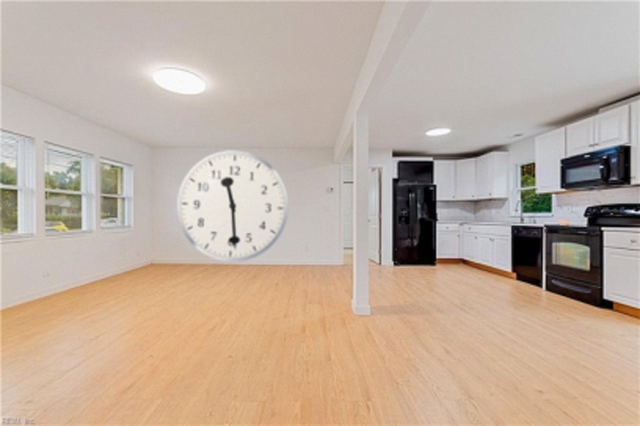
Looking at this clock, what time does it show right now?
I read 11:29
